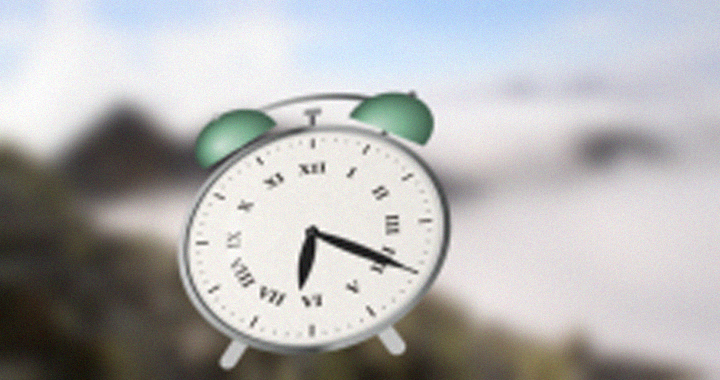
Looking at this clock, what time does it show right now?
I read 6:20
